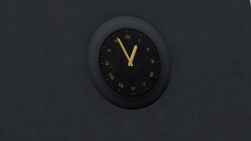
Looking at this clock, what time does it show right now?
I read 12:56
